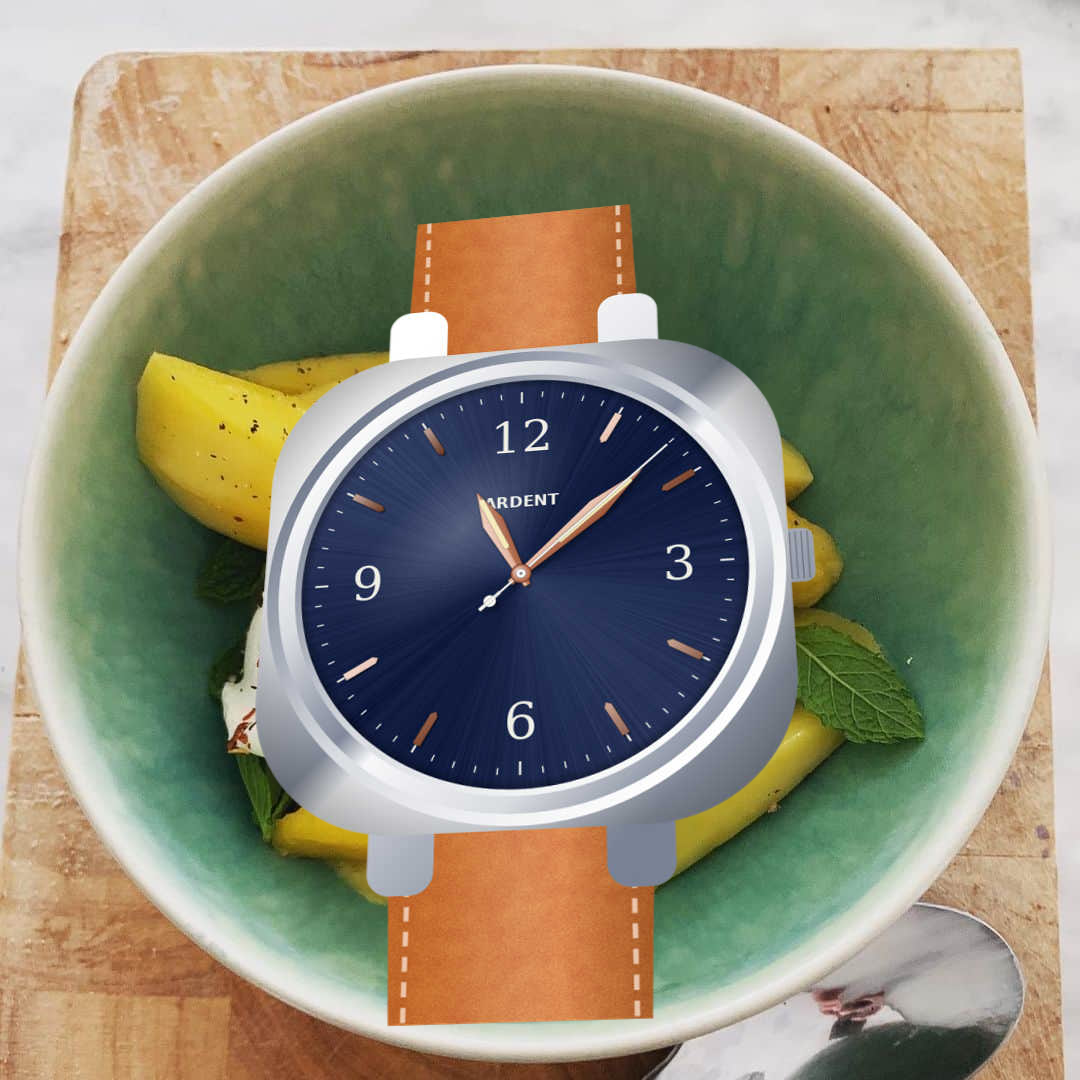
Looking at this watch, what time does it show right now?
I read 11:08:08
